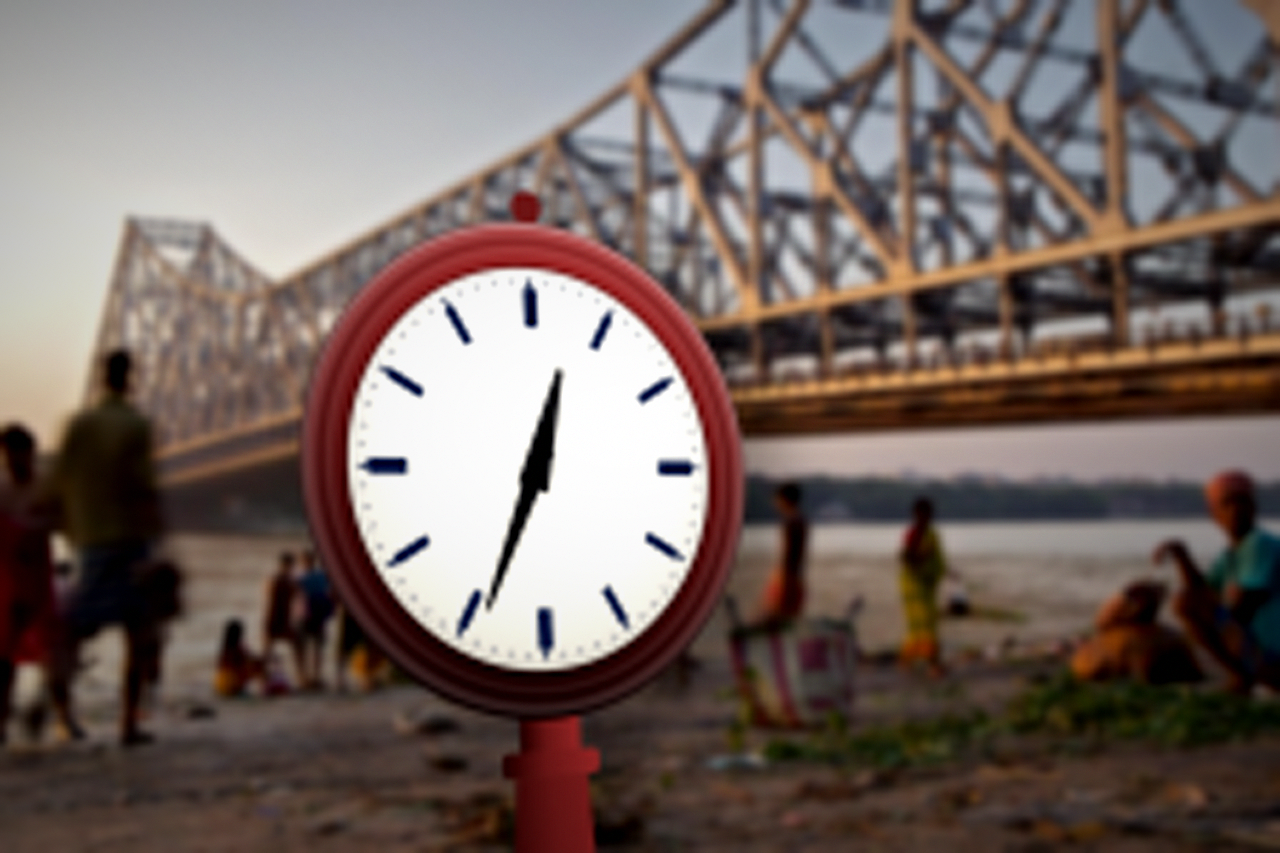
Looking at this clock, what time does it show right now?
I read 12:34
